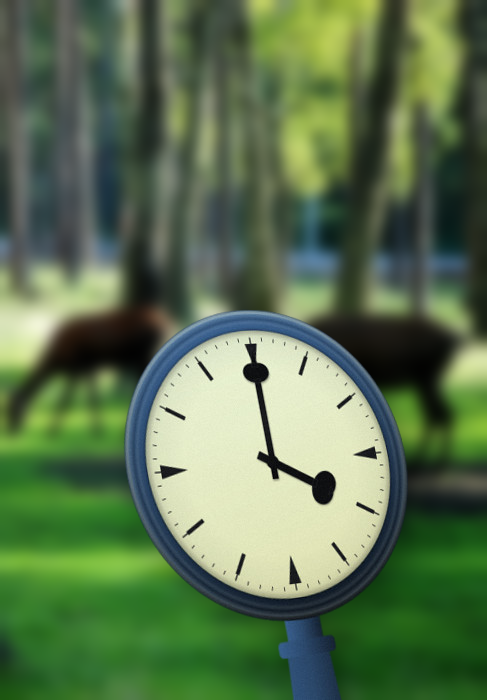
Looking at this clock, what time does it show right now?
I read 4:00
